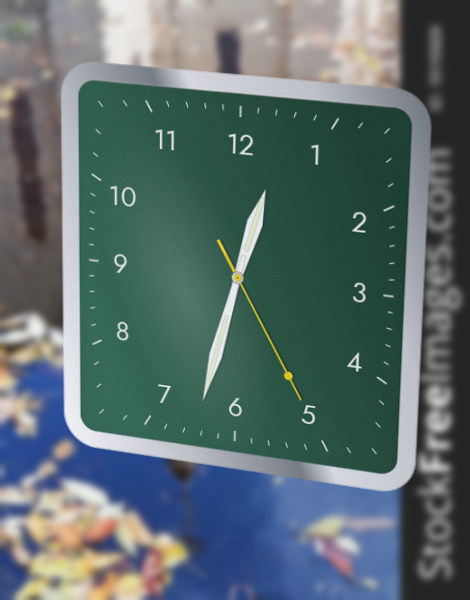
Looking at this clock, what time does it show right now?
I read 12:32:25
